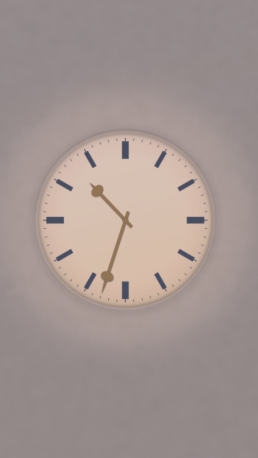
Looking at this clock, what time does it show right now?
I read 10:33
